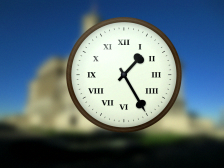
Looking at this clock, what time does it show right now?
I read 1:25
